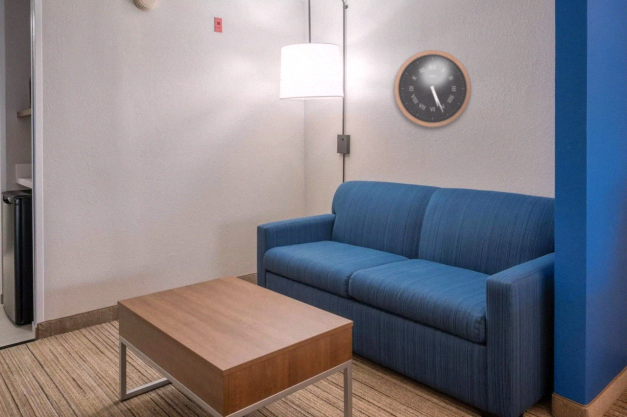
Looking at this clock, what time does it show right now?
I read 5:26
